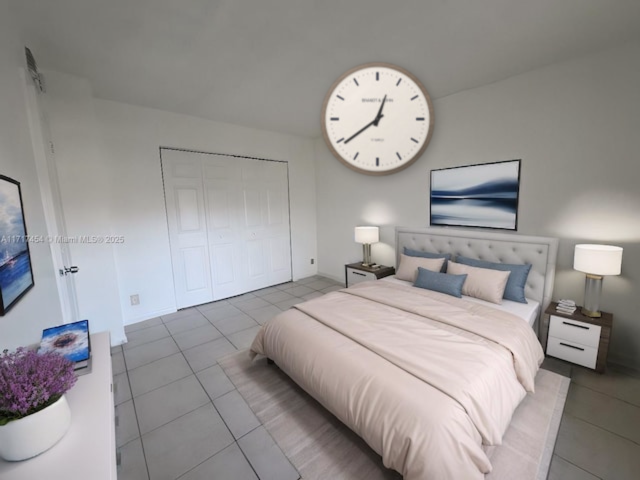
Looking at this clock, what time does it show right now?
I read 12:39
